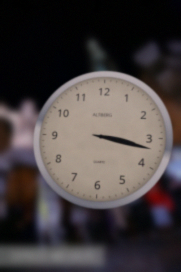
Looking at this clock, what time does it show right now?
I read 3:17
